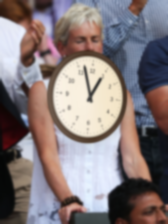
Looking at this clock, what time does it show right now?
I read 12:57
